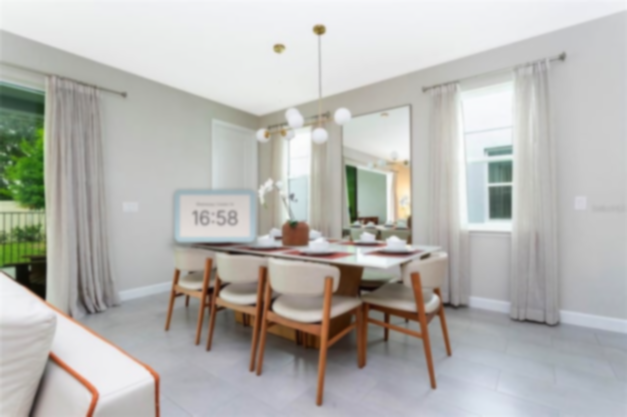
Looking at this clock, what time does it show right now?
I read 16:58
